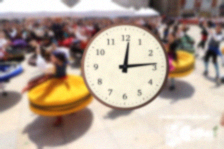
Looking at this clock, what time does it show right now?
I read 12:14
